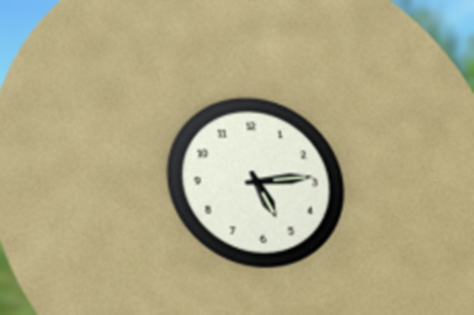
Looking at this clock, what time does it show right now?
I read 5:14
